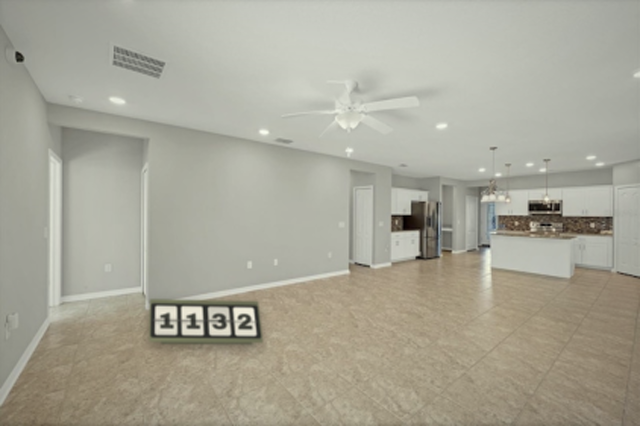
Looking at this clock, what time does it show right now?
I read 11:32
